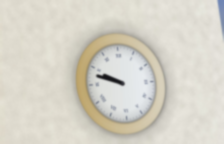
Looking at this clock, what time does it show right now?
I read 9:48
